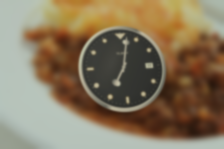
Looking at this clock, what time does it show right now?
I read 7:02
